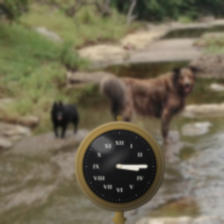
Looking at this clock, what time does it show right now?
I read 3:15
